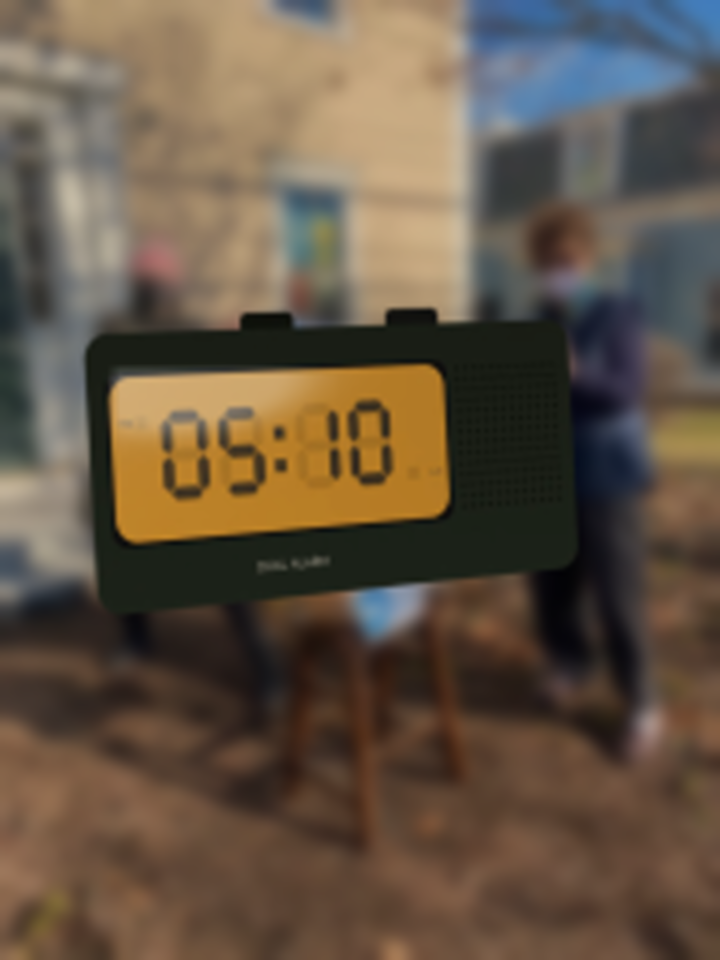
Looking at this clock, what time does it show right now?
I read 5:10
